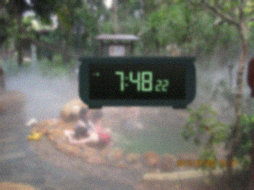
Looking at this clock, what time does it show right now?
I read 7:48
